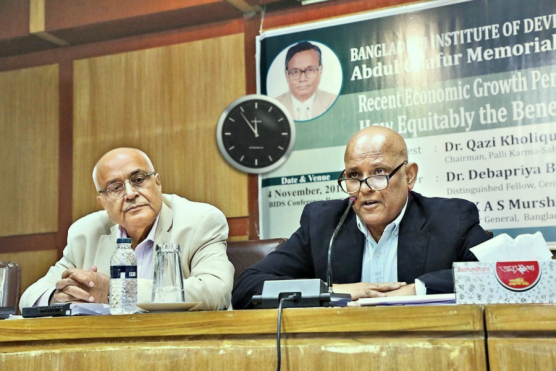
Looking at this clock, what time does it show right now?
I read 11:54
